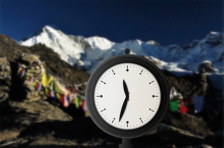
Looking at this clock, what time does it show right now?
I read 11:33
